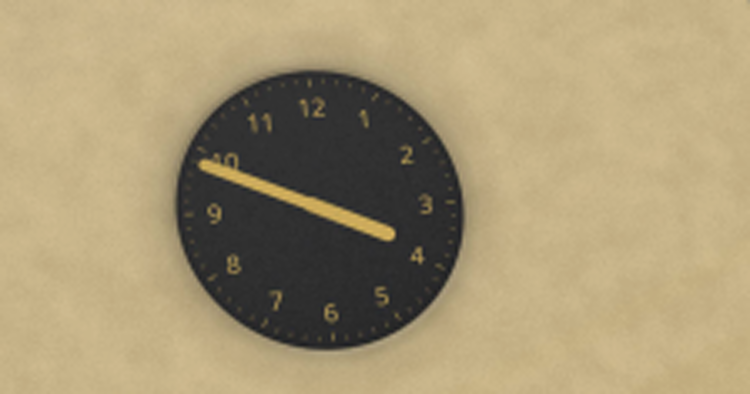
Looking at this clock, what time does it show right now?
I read 3:49
